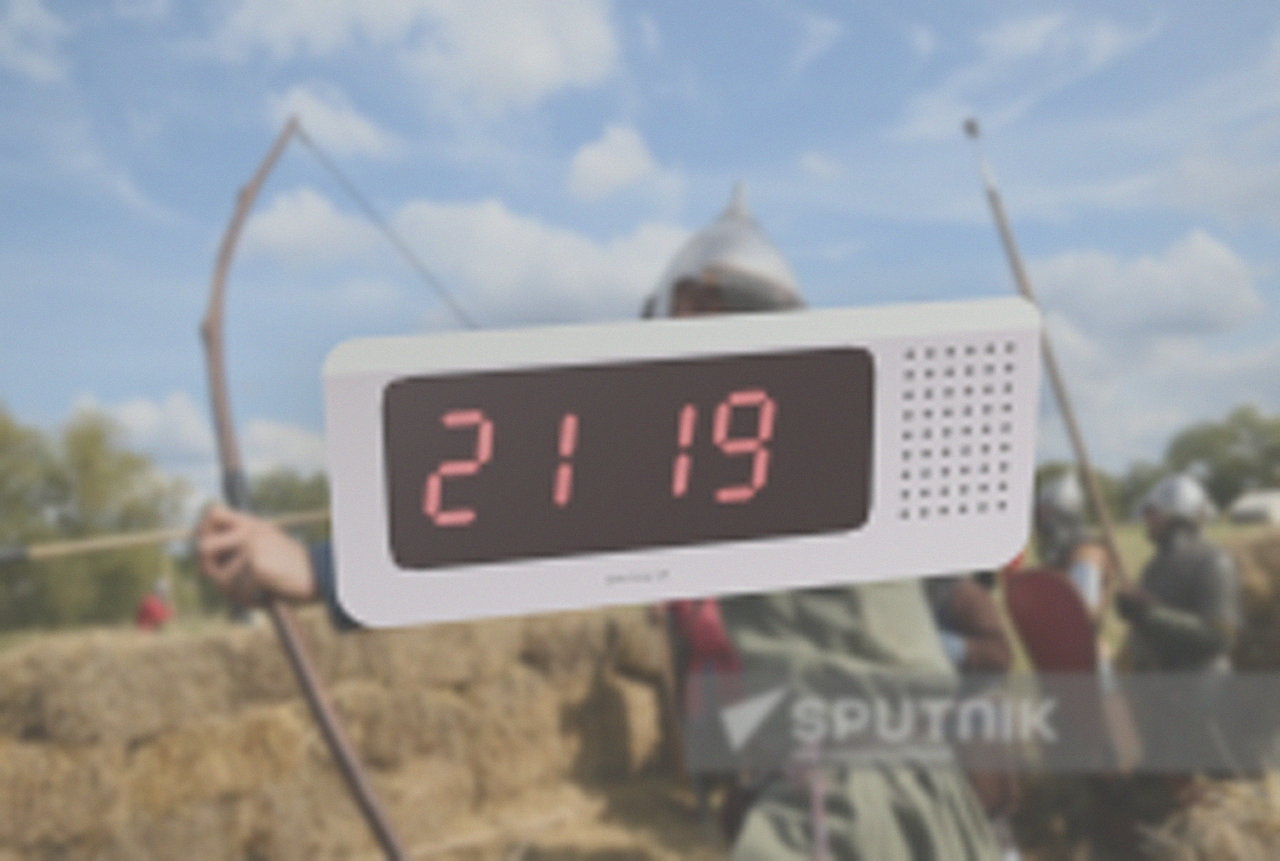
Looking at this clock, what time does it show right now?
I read 21:19
